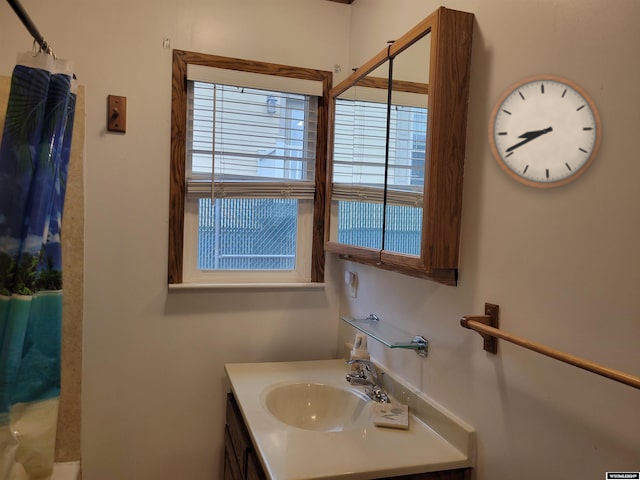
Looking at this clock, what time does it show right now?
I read 8:41
